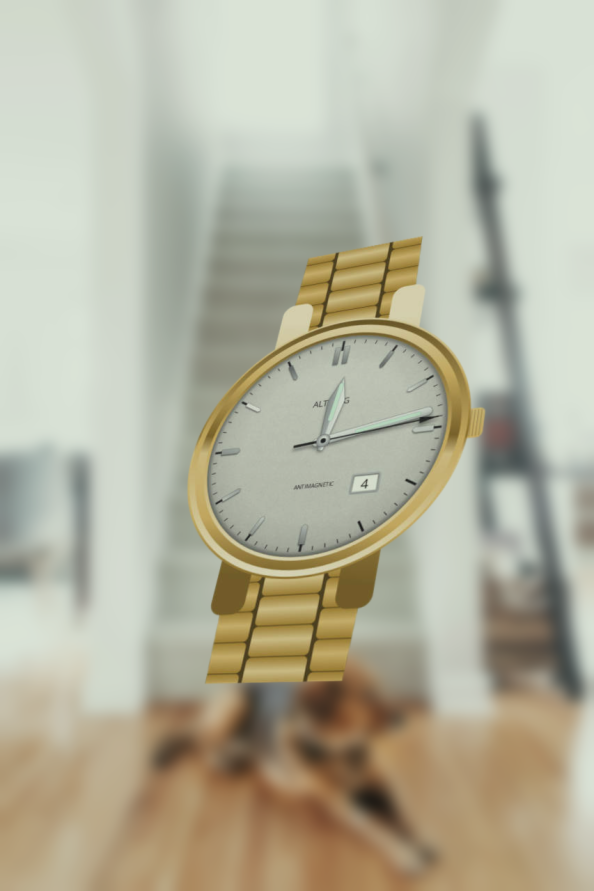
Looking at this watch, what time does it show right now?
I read 12:13:14
